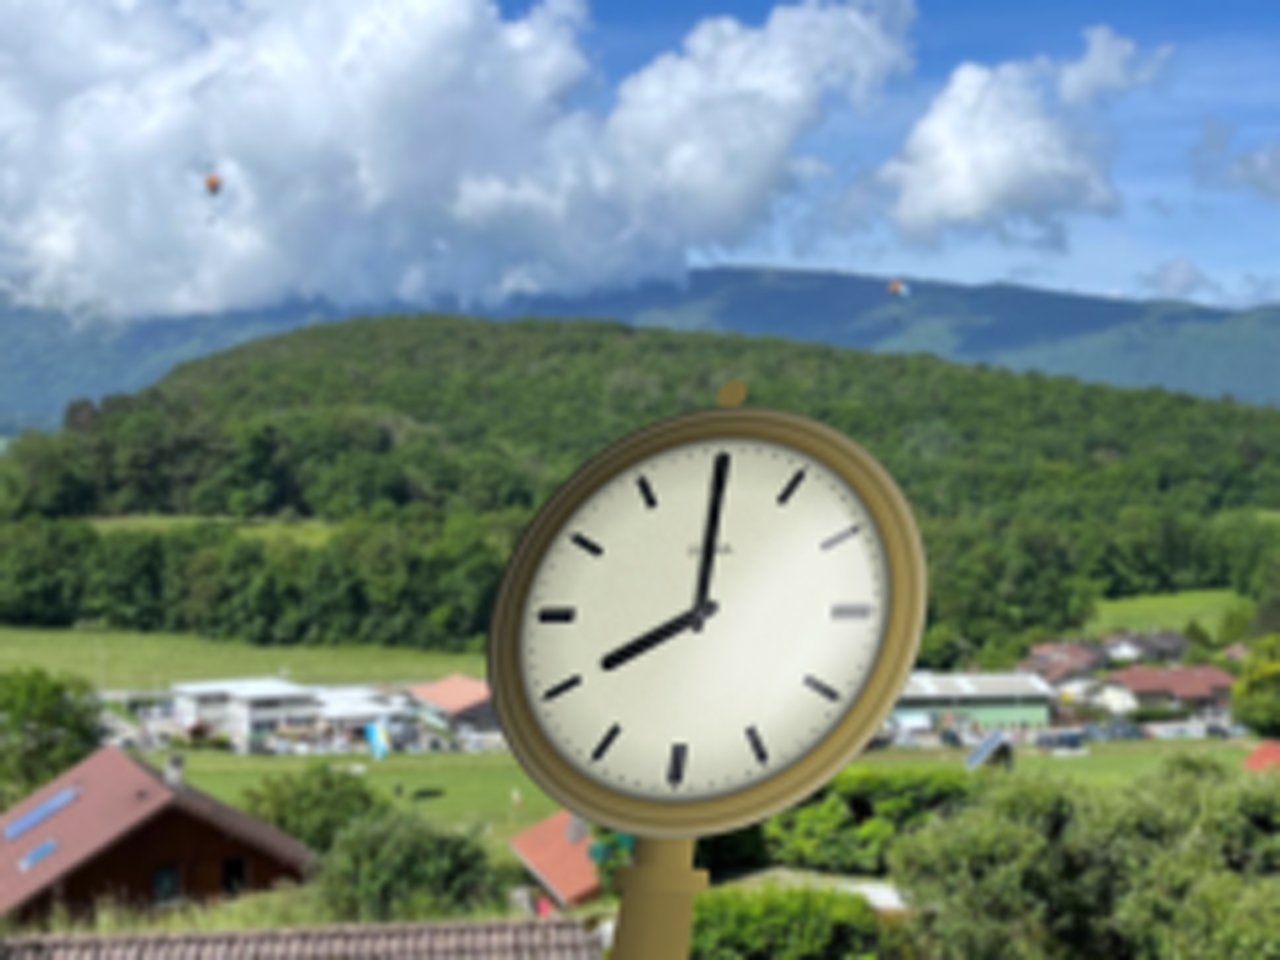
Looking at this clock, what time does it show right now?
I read 8:00
